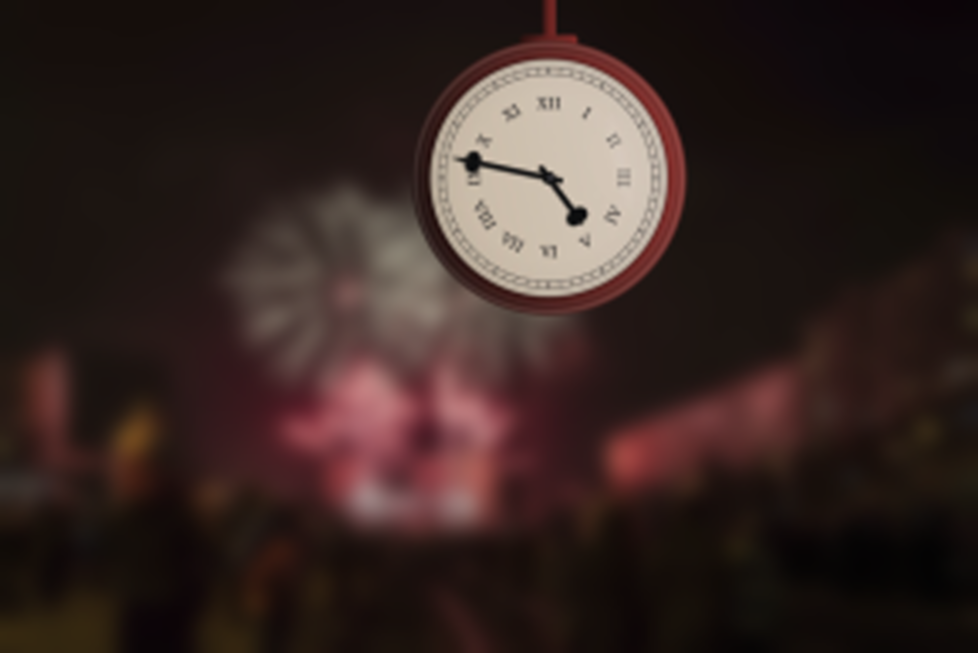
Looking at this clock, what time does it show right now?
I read 4:47
